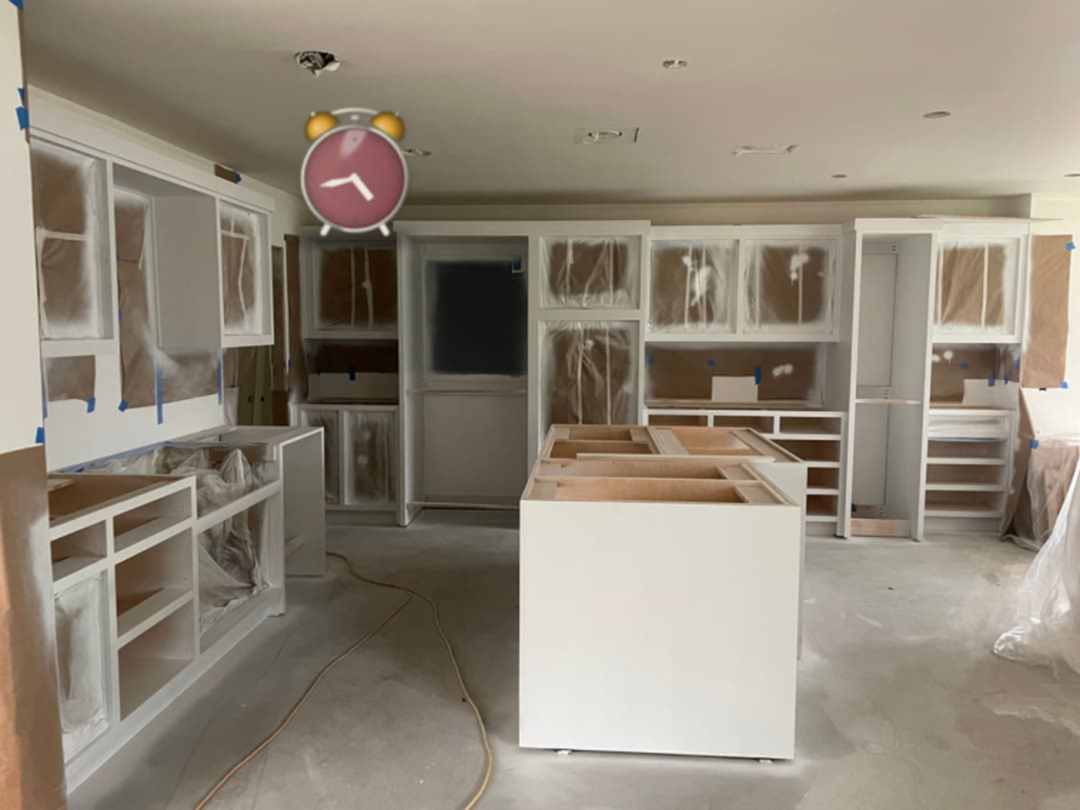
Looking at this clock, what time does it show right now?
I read 4:43
